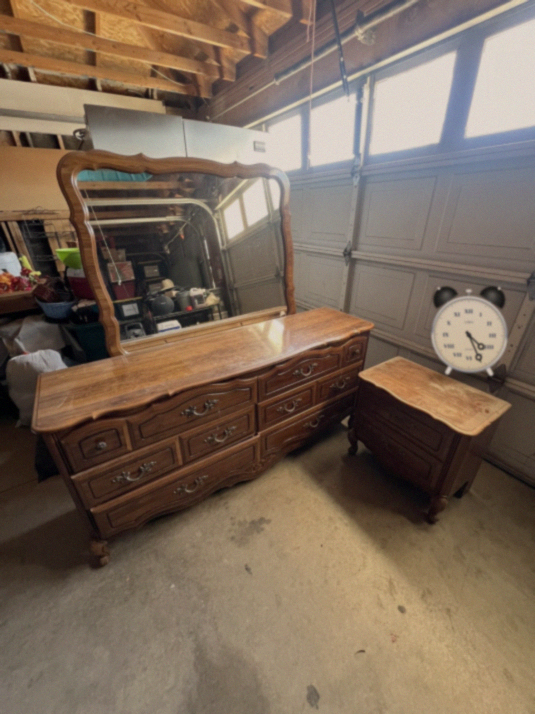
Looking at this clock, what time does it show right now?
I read 4:26
